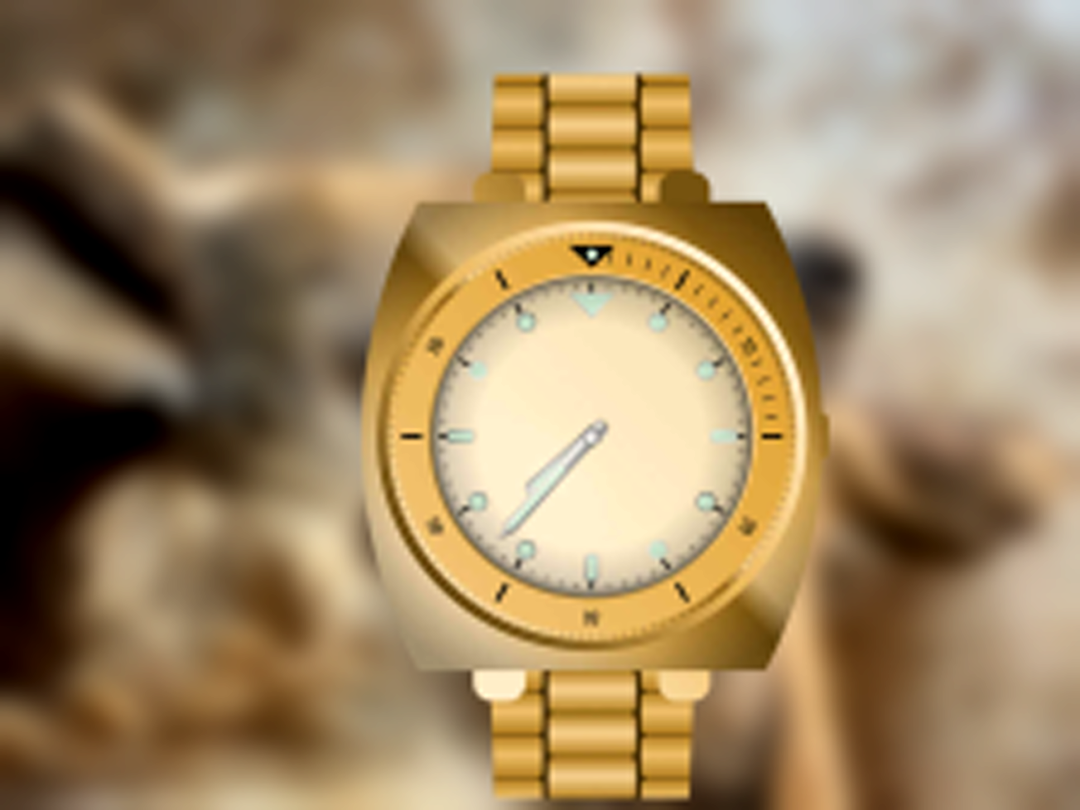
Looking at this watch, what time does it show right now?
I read 7:37
